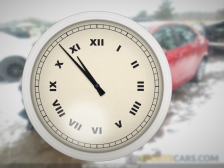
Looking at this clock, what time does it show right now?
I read 10:53
